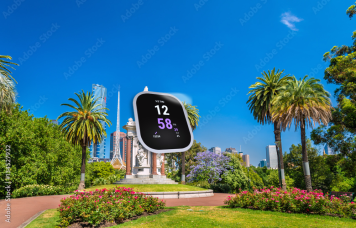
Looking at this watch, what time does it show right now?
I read 12:58
